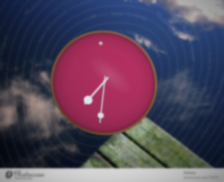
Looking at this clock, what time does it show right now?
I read 7:32
